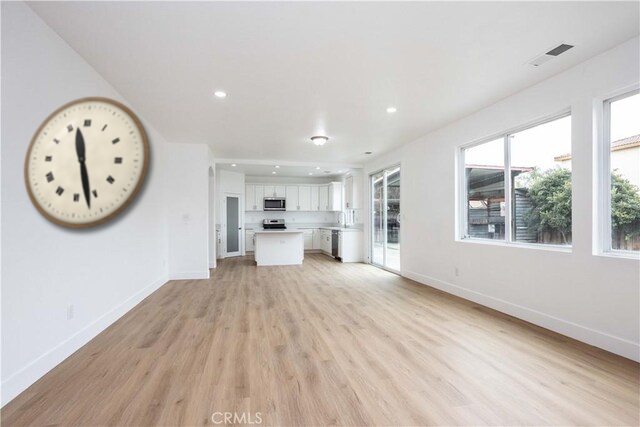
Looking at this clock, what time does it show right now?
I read 11:27
